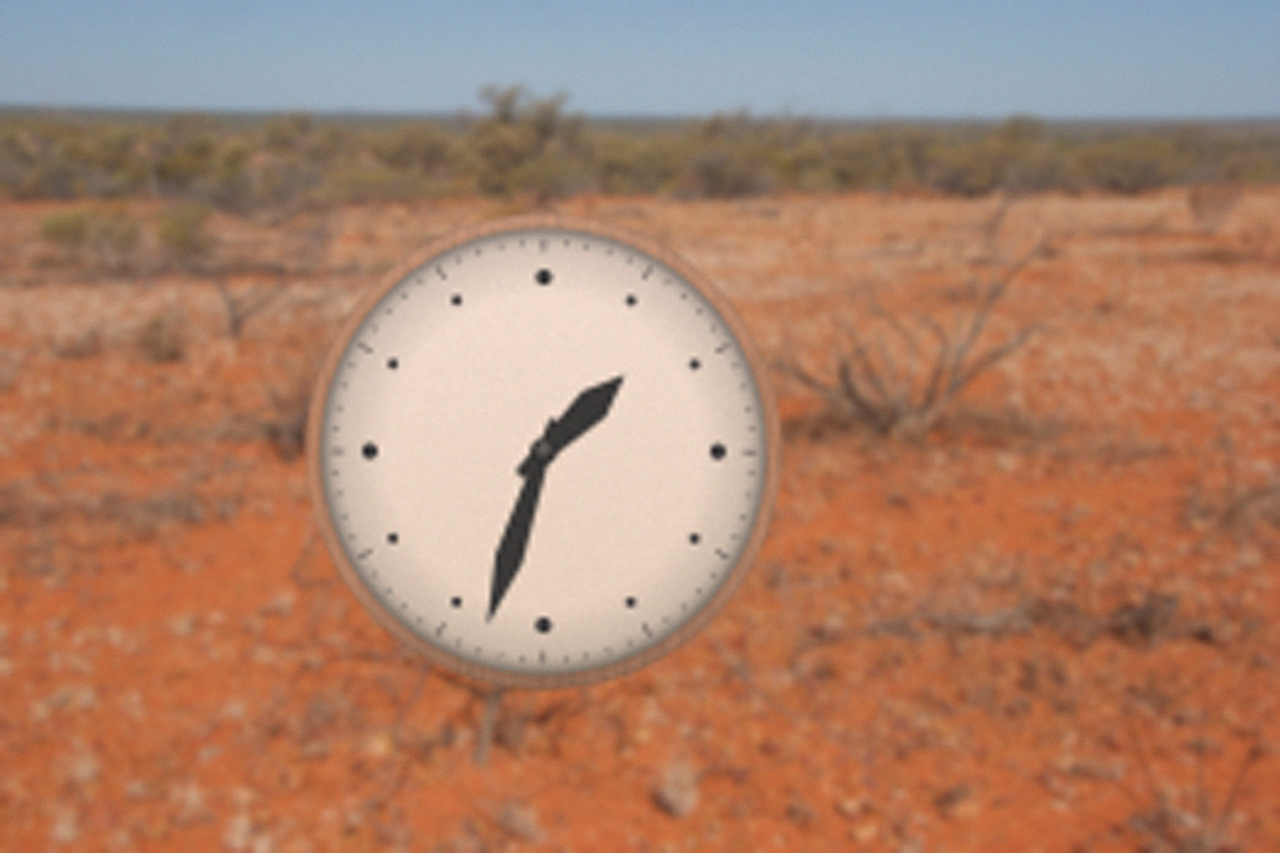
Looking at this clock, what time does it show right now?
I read 1:33
